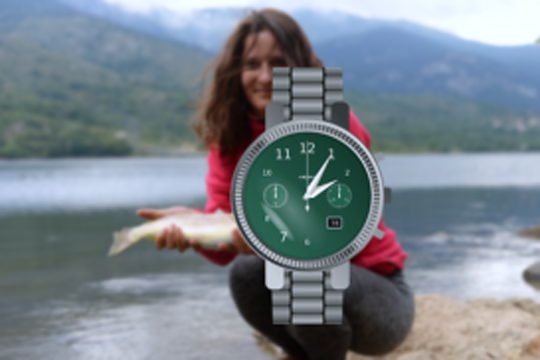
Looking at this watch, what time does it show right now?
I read 2:05
